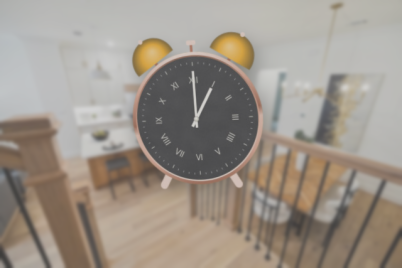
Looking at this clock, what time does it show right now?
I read 1:00
